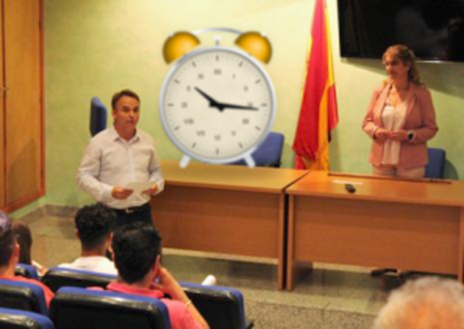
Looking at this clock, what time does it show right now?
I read 10:16
